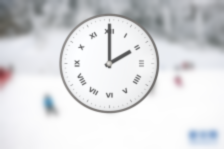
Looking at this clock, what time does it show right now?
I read 2:00
